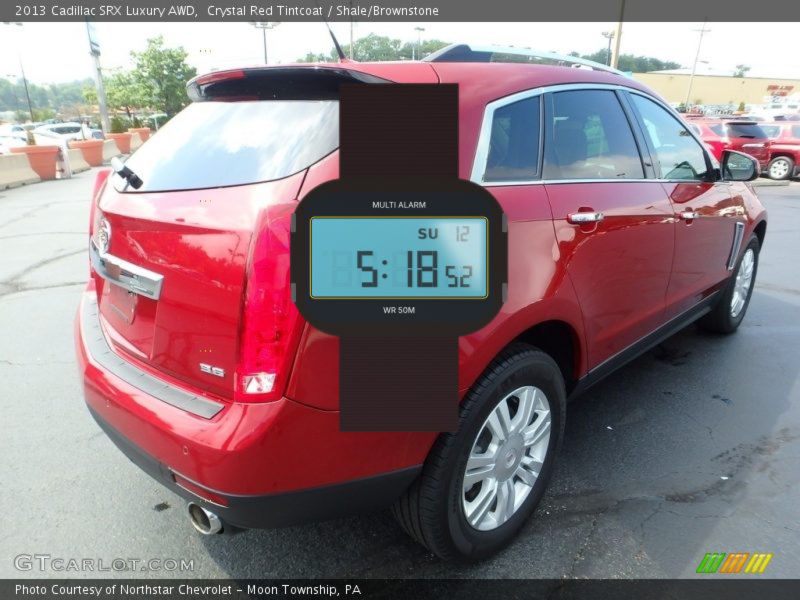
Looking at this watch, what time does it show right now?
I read 5:18:52
